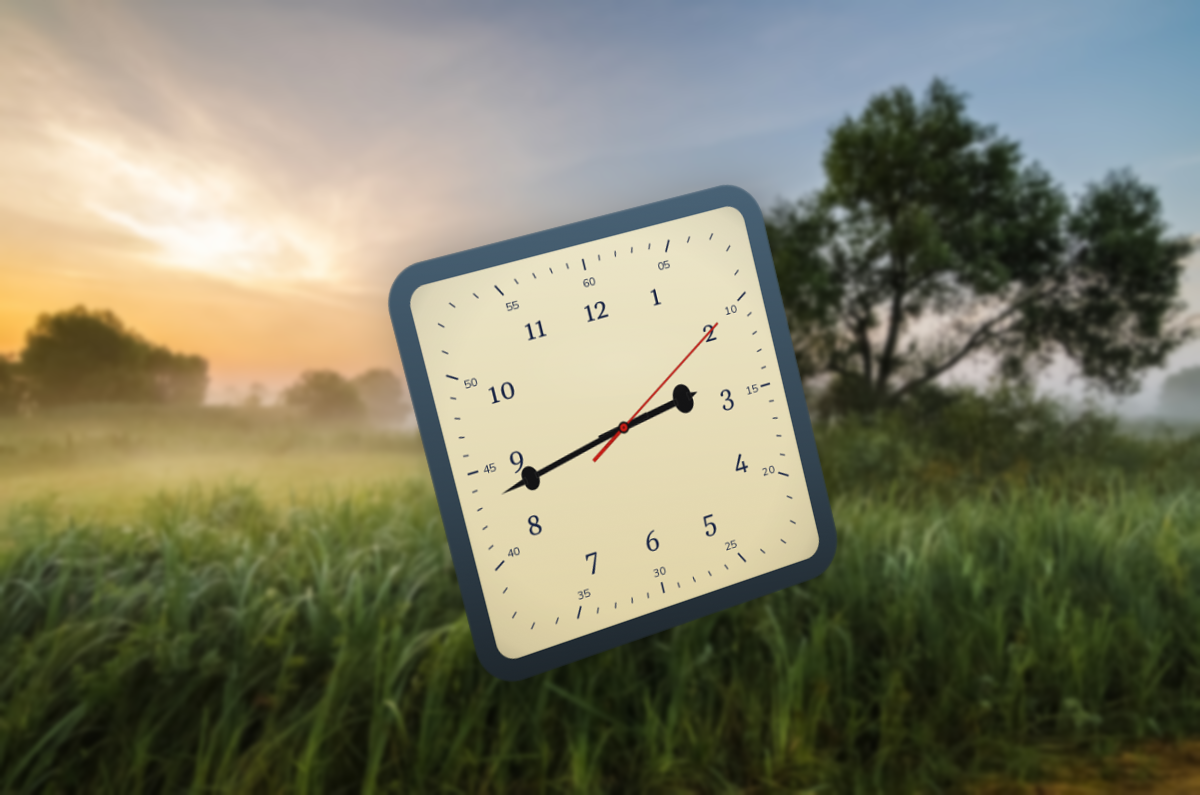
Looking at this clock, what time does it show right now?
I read 2:43:10
